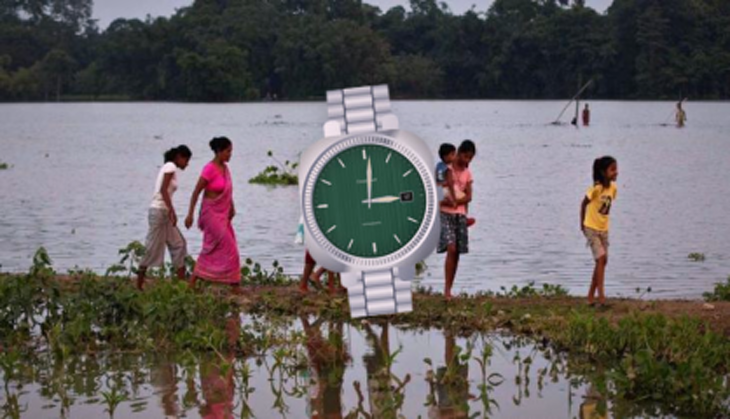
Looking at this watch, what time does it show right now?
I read 3:01
